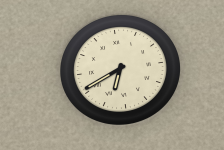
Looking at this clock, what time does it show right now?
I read 6:41
